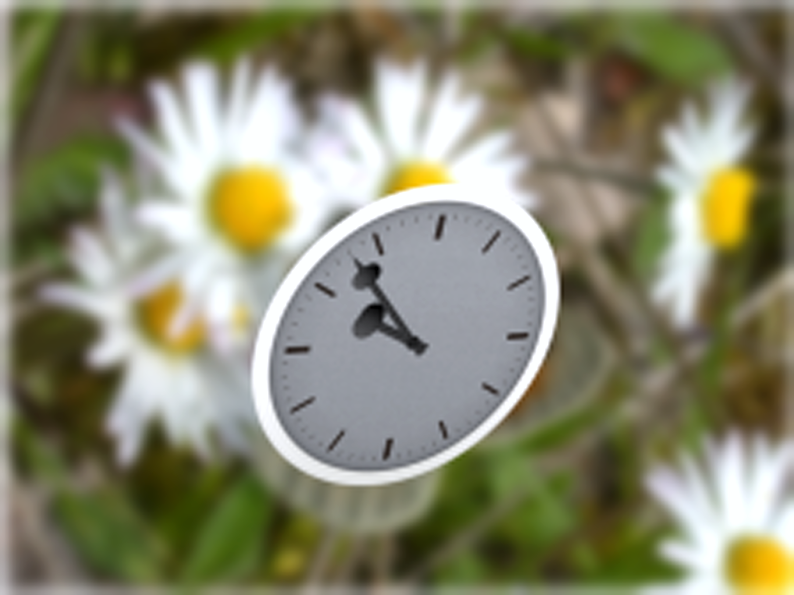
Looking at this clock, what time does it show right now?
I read 9:53
